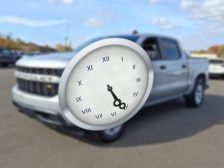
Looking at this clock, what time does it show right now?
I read 5:26
